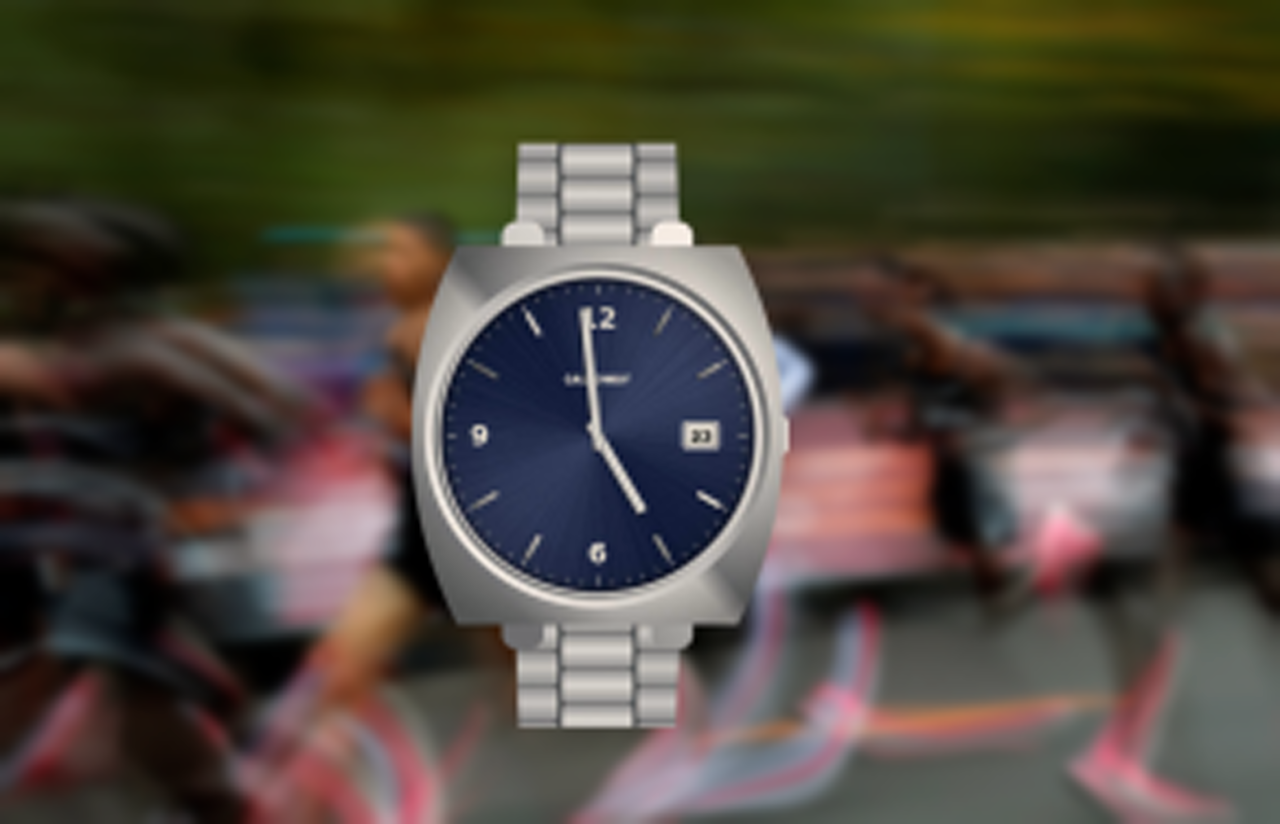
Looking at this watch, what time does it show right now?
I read 4:59
